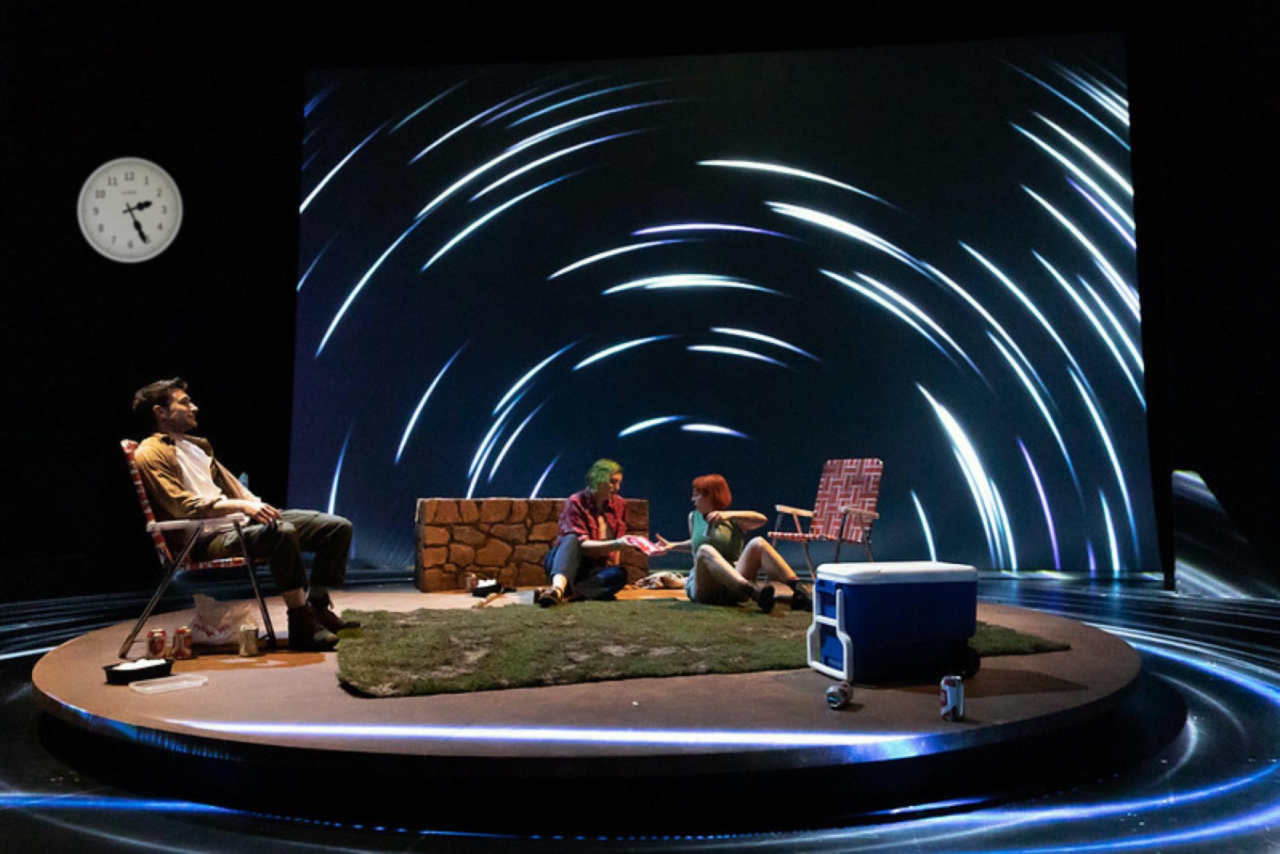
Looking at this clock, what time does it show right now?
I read 2:26
